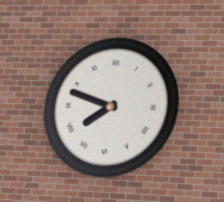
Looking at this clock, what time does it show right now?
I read 7:48
